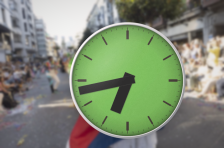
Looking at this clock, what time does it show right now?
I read 6:43
